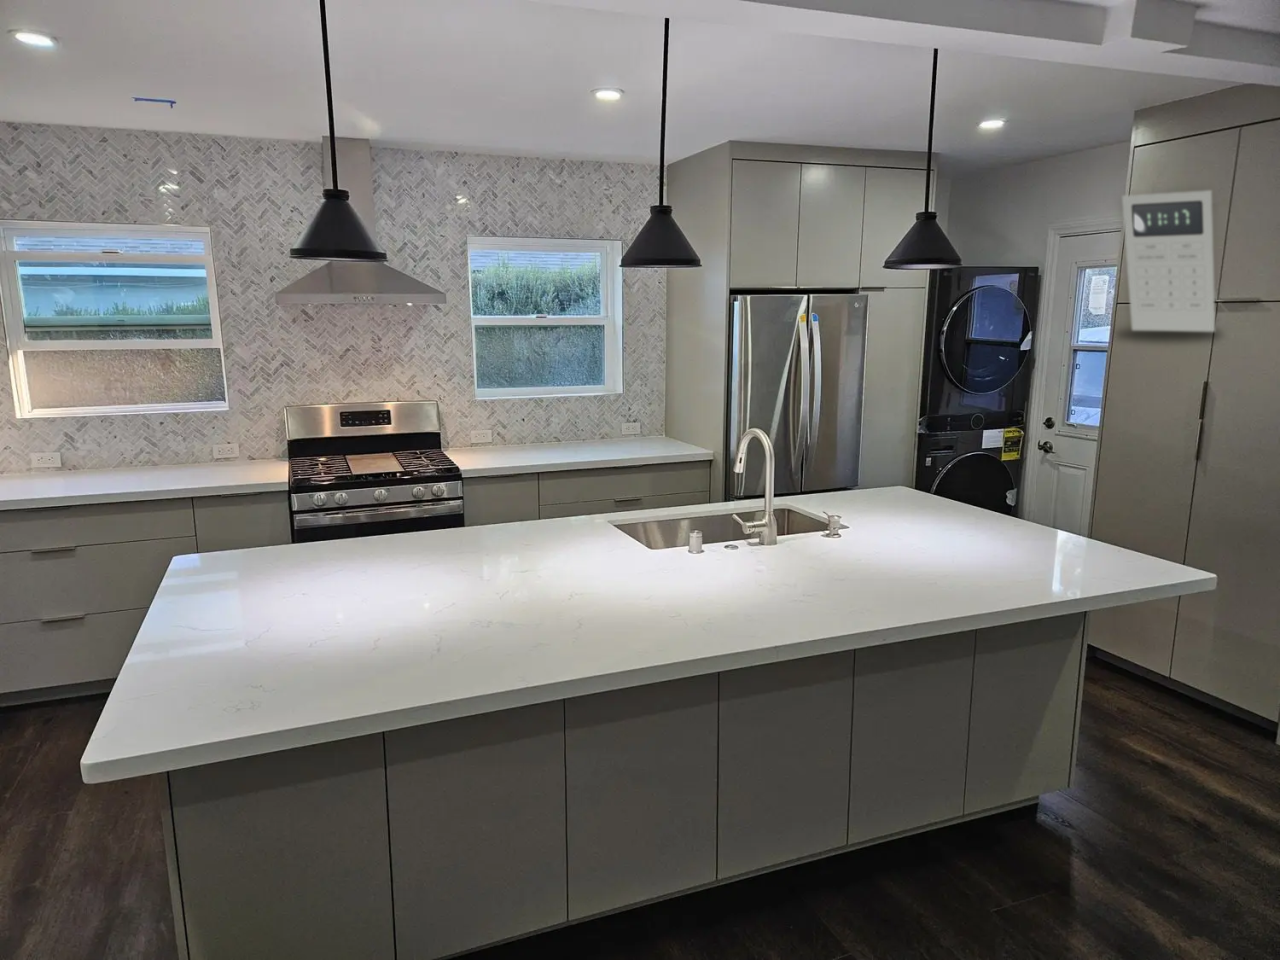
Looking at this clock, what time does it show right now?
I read 11:17
